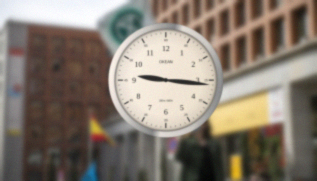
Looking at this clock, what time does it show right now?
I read 9:16
